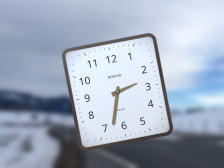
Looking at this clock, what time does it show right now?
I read 2:33
